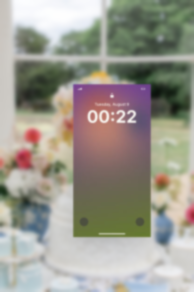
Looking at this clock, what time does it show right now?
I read 0:22
